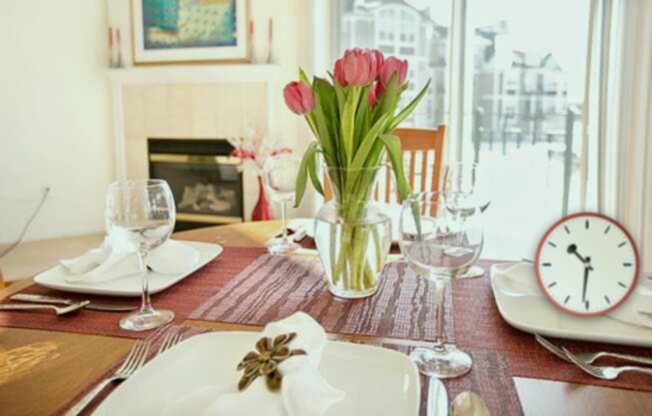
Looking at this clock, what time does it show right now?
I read 10:31
